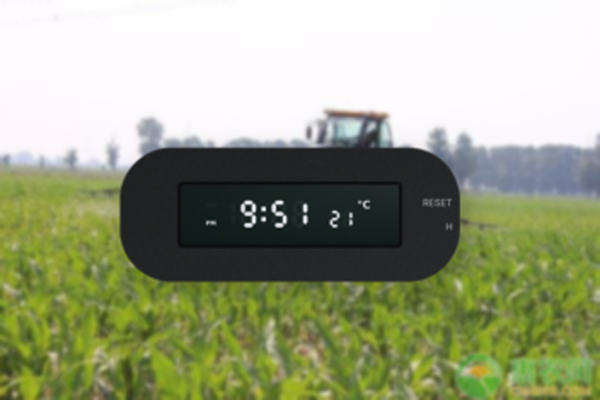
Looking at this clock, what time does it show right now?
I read 9:51
